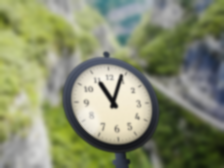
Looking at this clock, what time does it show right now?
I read 11:04
